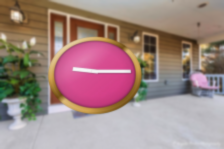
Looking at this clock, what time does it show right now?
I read 9:15
